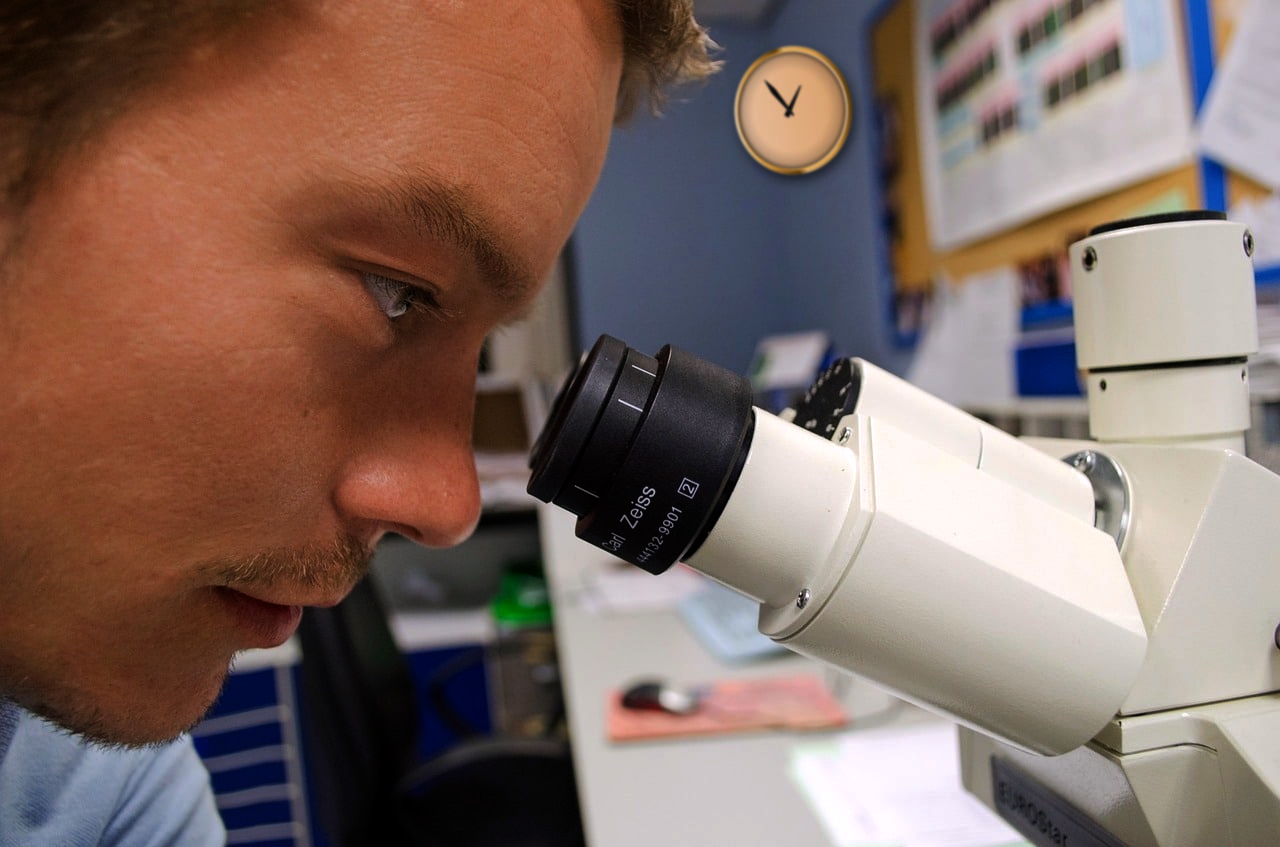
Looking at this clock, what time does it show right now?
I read 12:53
